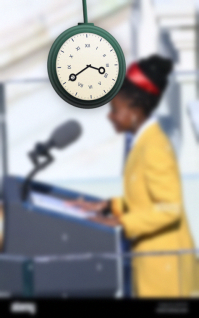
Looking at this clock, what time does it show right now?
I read 3:40
